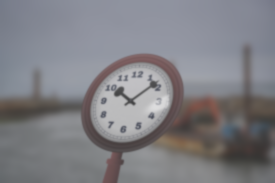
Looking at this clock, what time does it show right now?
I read 10:08
